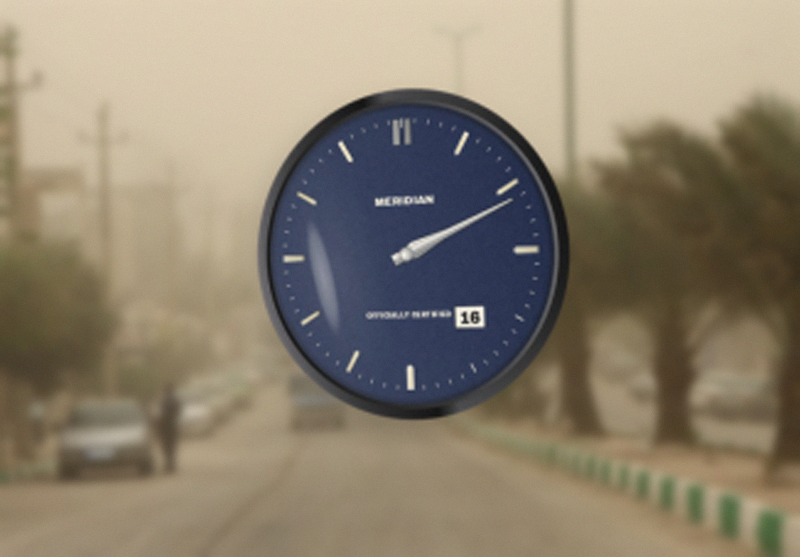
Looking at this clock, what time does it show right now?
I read 2:11
